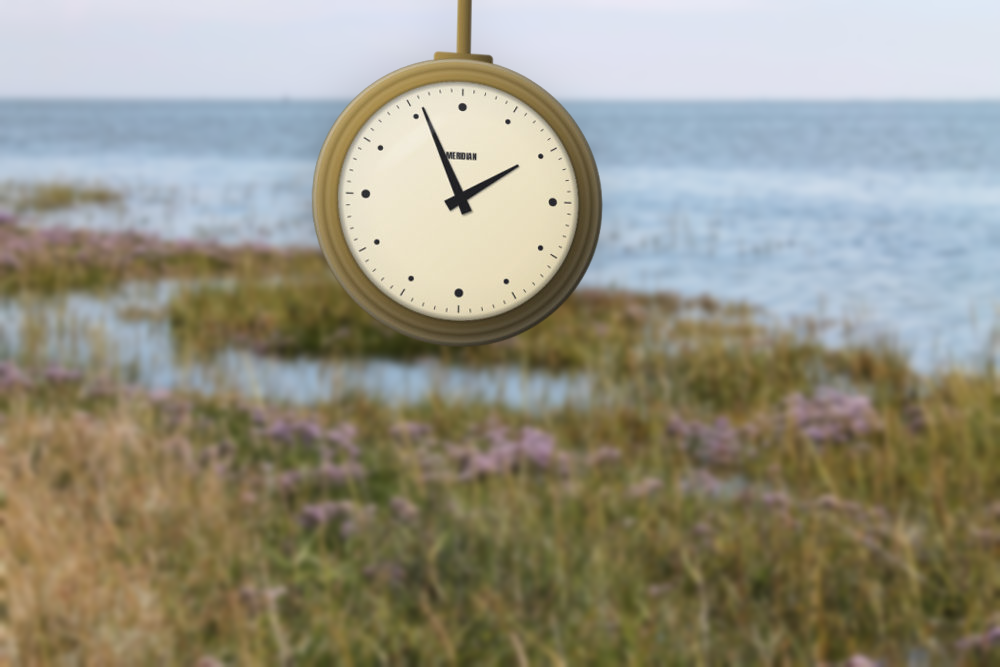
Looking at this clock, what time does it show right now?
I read 1:56
